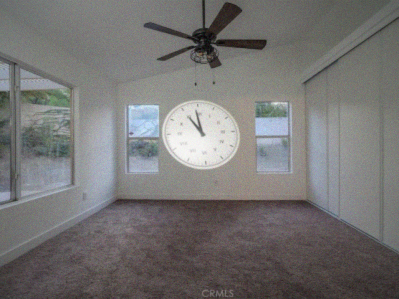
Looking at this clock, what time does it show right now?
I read 10:59
